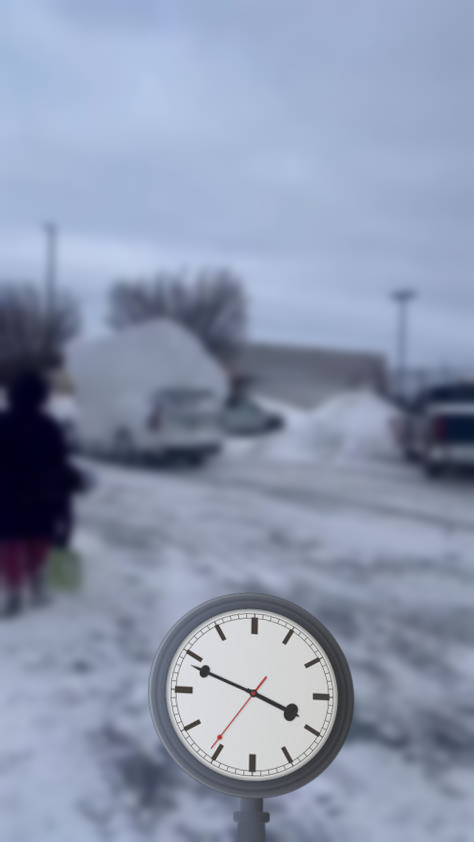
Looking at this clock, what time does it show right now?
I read 3:48:36
